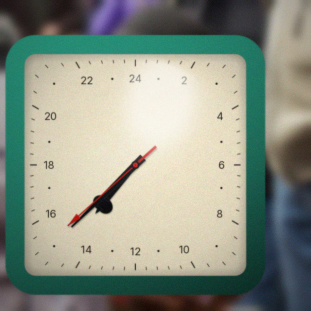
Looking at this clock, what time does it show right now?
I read 14:37:38
